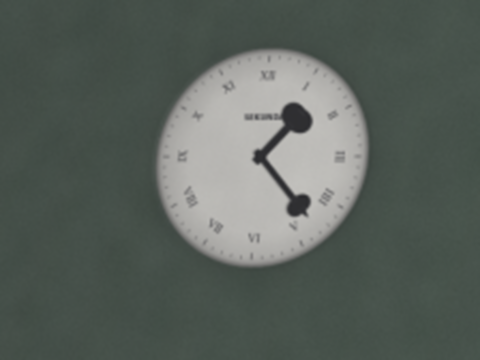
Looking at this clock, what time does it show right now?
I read 1:23
